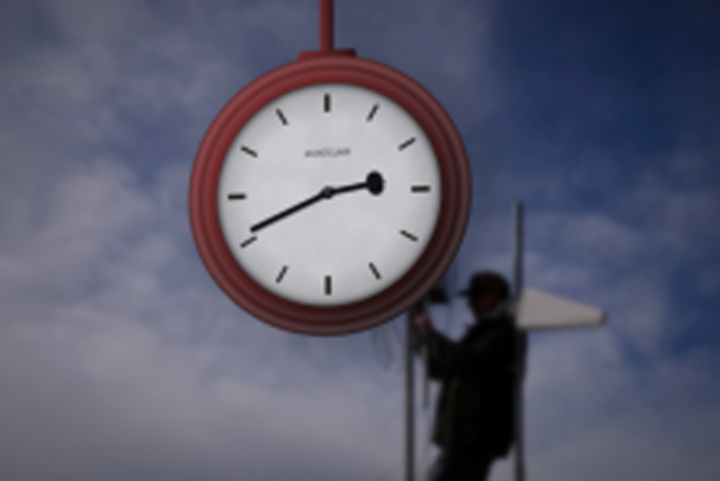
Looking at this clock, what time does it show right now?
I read 2:41
